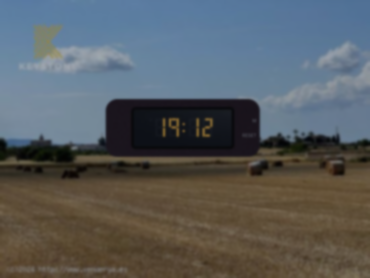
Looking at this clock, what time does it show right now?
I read 19:12
